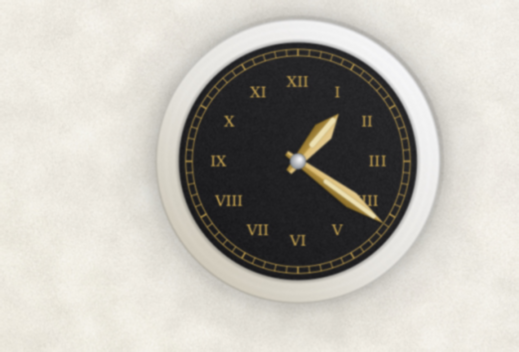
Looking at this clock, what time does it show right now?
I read 1:21
